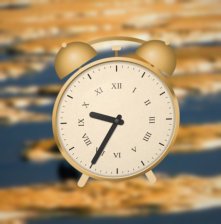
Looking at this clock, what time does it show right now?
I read 9:35
